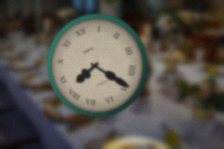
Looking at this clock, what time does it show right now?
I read 8:24
